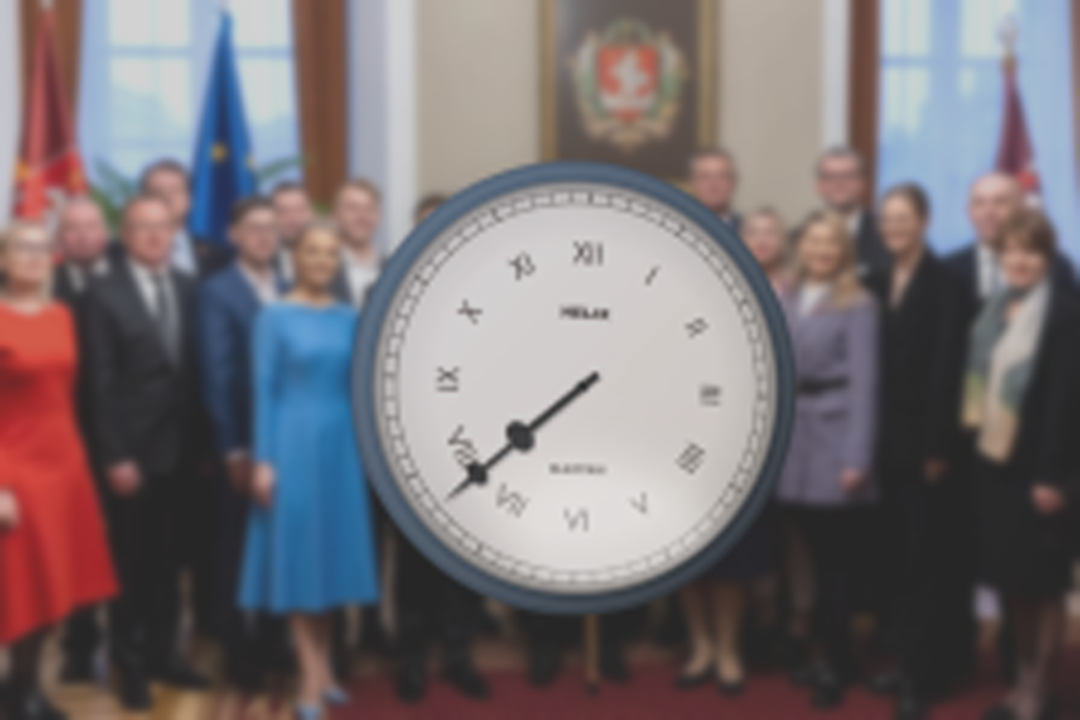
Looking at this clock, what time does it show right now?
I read 7:38
